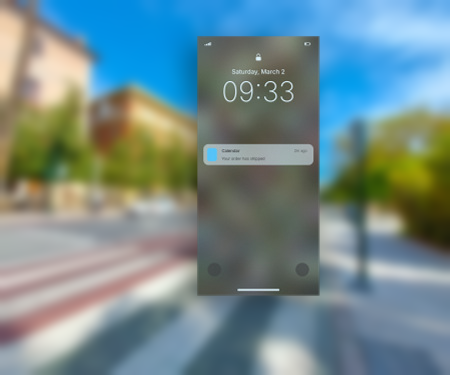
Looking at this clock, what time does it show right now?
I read 9:33
